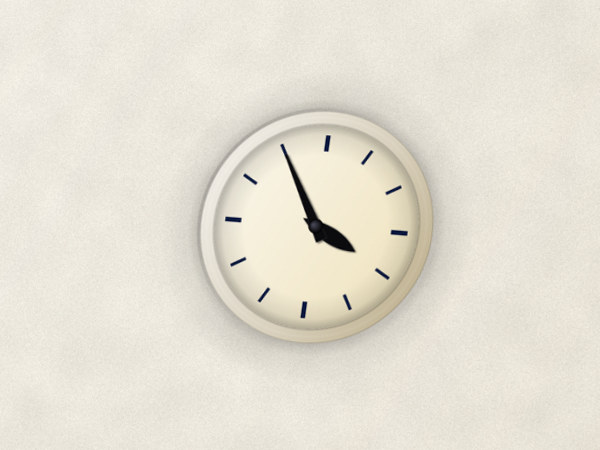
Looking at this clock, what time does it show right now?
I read 3:55
